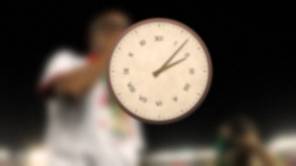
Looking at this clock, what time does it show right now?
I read 2:07
